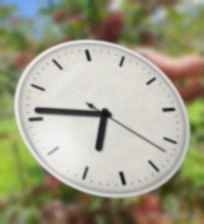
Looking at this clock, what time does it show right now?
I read 6:46:22
